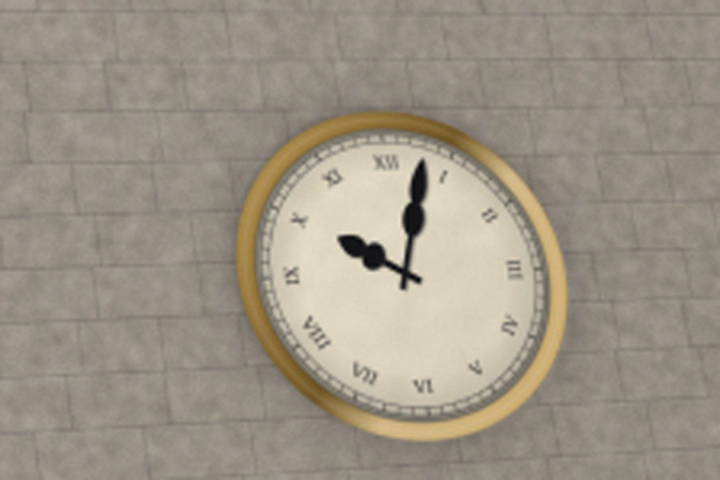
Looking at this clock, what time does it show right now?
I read 10:03
